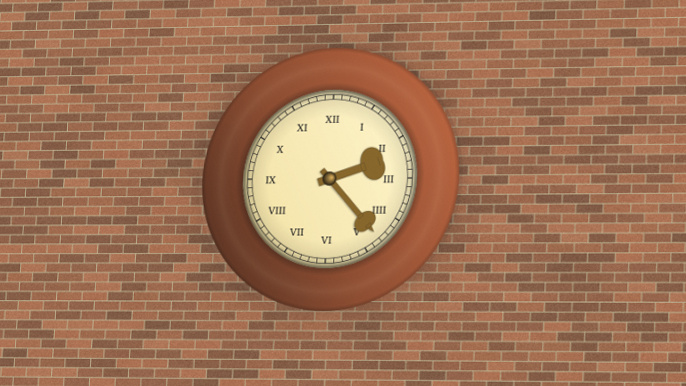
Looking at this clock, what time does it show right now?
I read 2:23
